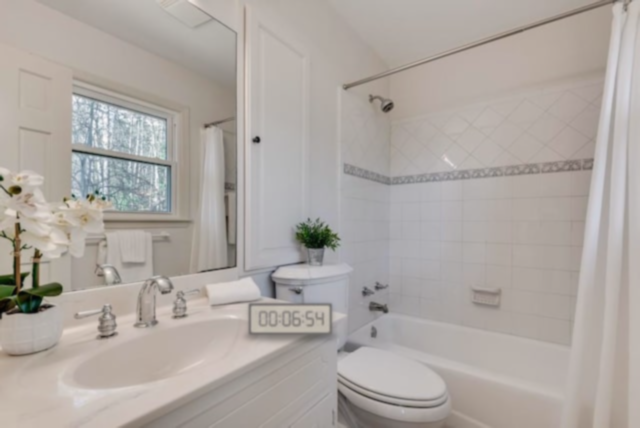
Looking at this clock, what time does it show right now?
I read 0:06:54
